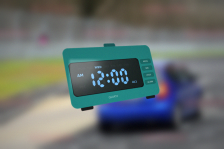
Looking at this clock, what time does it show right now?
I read 12:00
